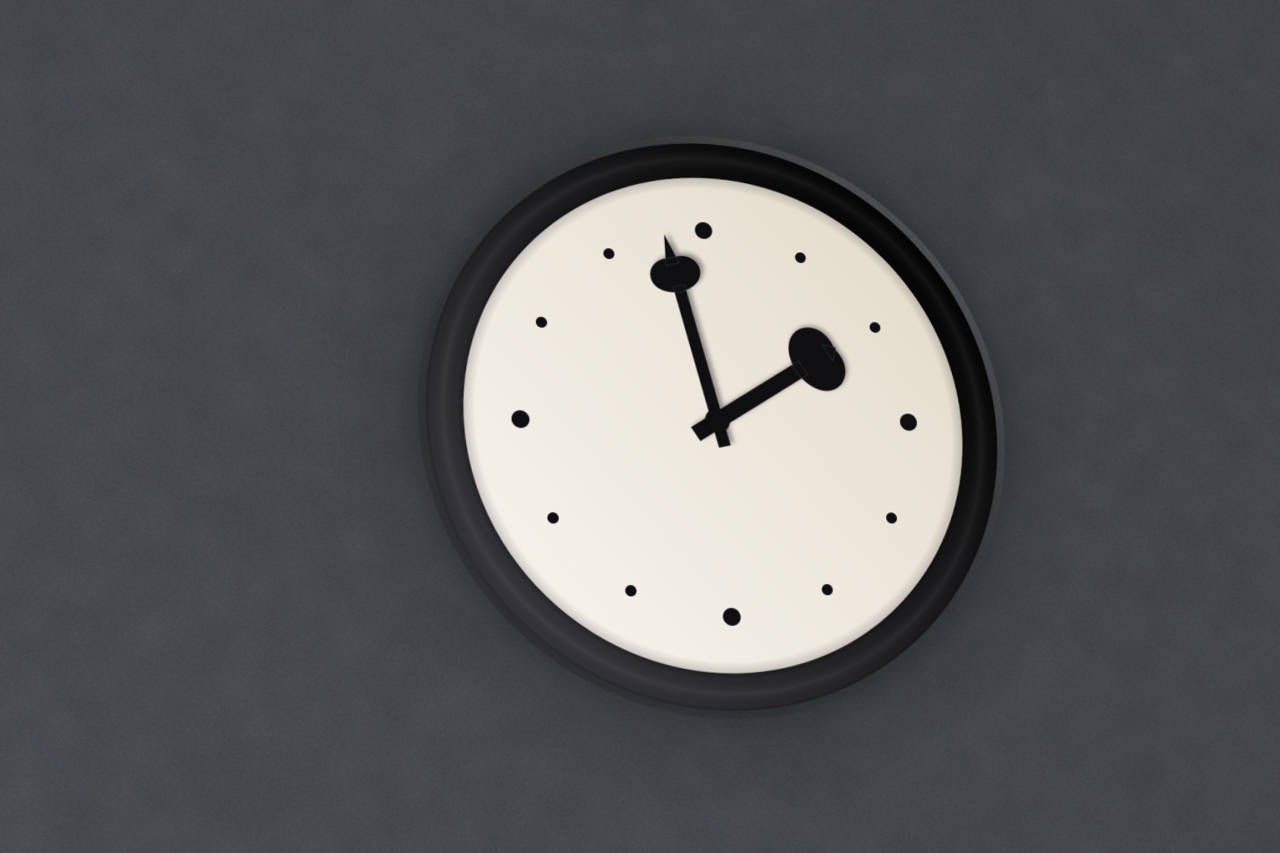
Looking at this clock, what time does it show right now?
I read 1:58
